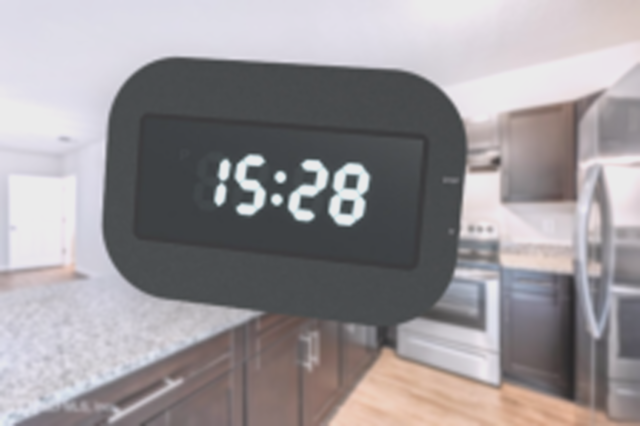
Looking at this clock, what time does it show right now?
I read 15:28
